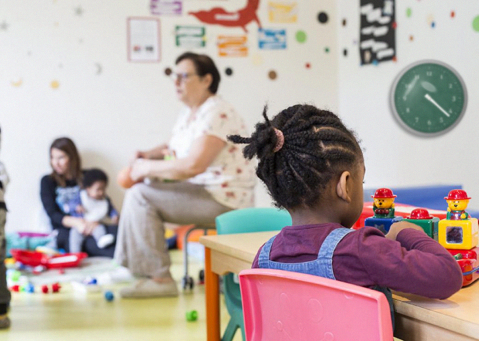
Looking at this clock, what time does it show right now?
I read 4:22
